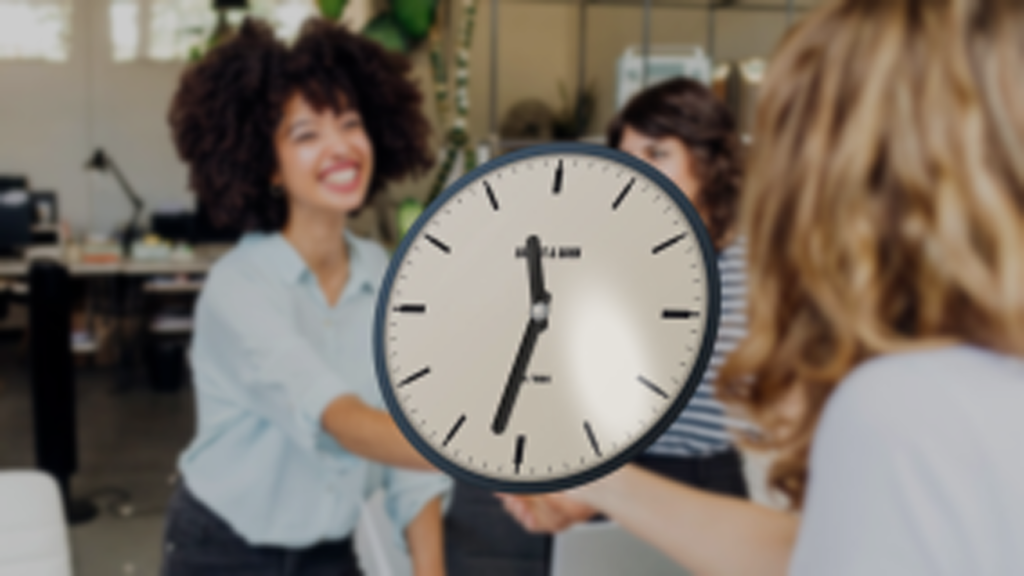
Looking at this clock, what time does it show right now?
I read 11:32
